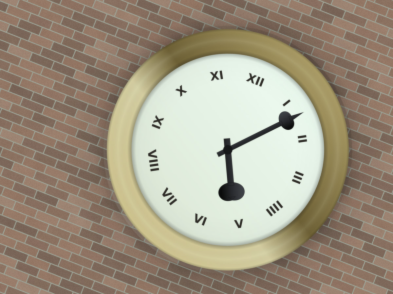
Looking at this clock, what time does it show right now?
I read 5:07
